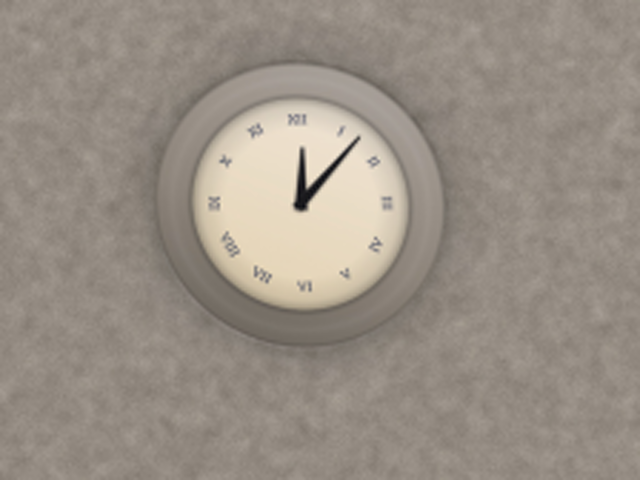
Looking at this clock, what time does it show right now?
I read 12:07
